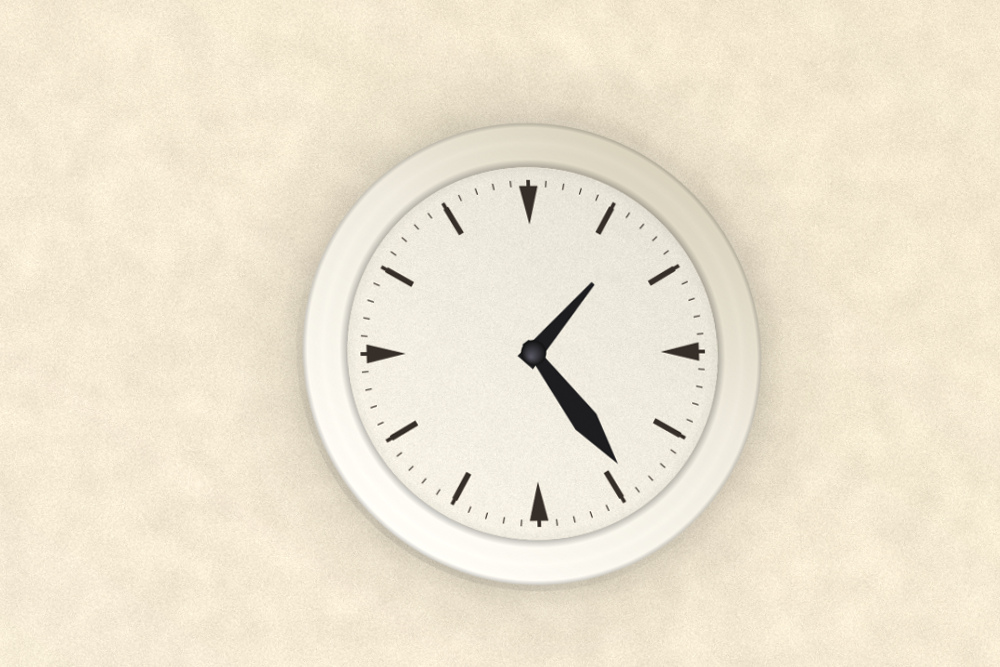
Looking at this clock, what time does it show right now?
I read 1:24
